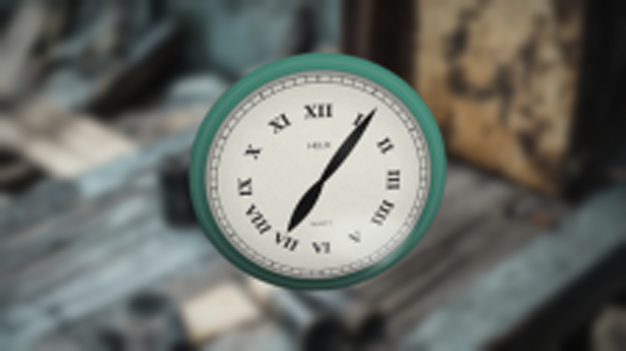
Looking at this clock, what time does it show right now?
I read 7:06
